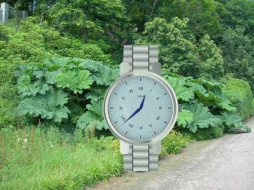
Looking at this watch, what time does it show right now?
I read 12:38
